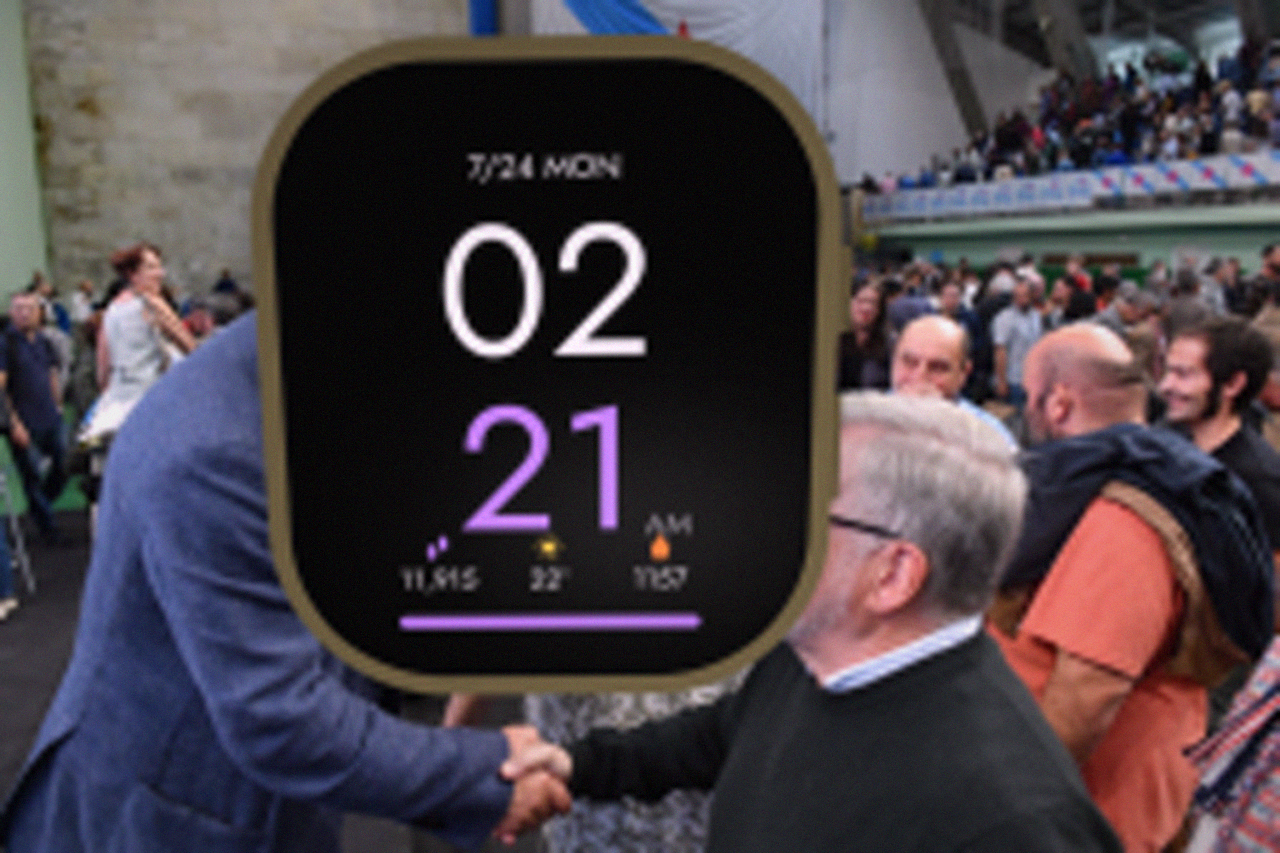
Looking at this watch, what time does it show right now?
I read 2:21
